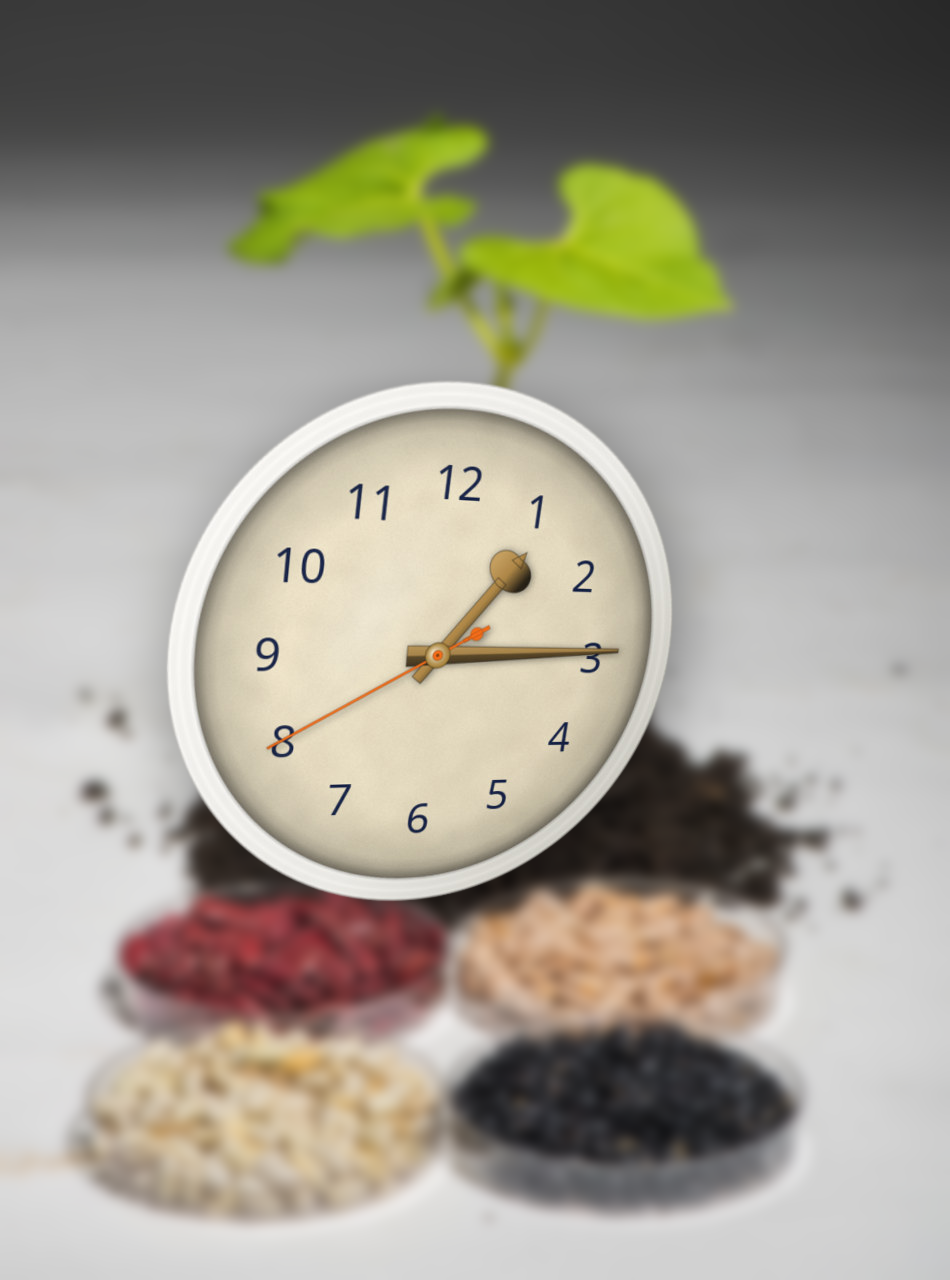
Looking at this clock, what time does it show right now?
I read 1:14:40
